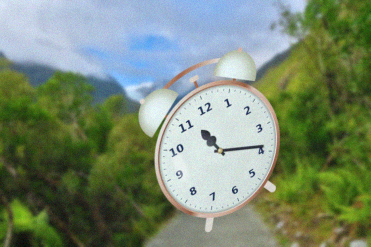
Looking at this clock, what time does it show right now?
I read 11:19
